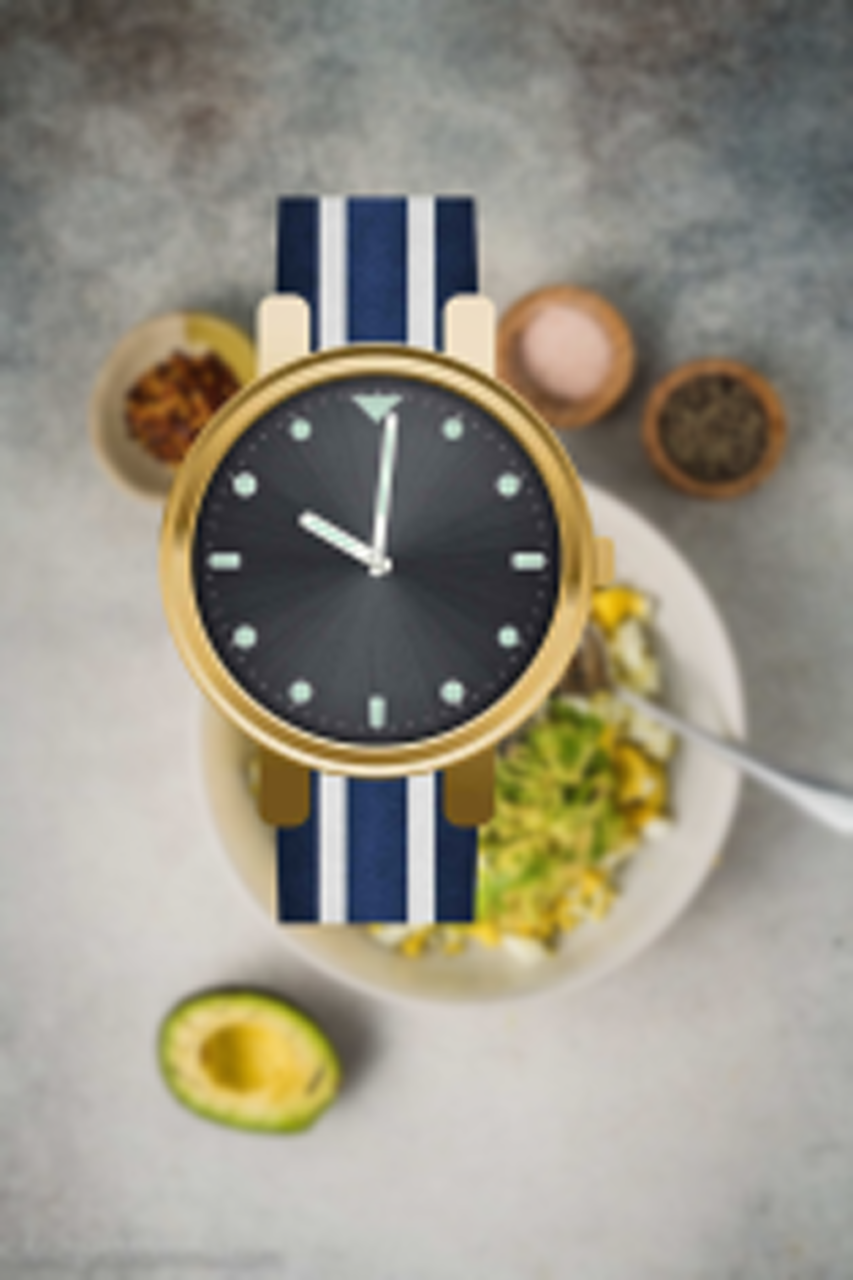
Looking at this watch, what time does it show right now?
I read 10:01
